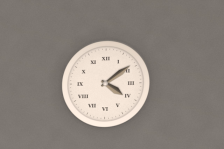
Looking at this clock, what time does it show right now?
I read 4:09
